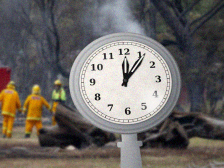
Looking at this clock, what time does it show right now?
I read 12:06
